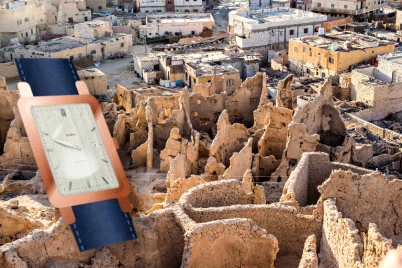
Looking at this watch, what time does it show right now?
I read 9:49
